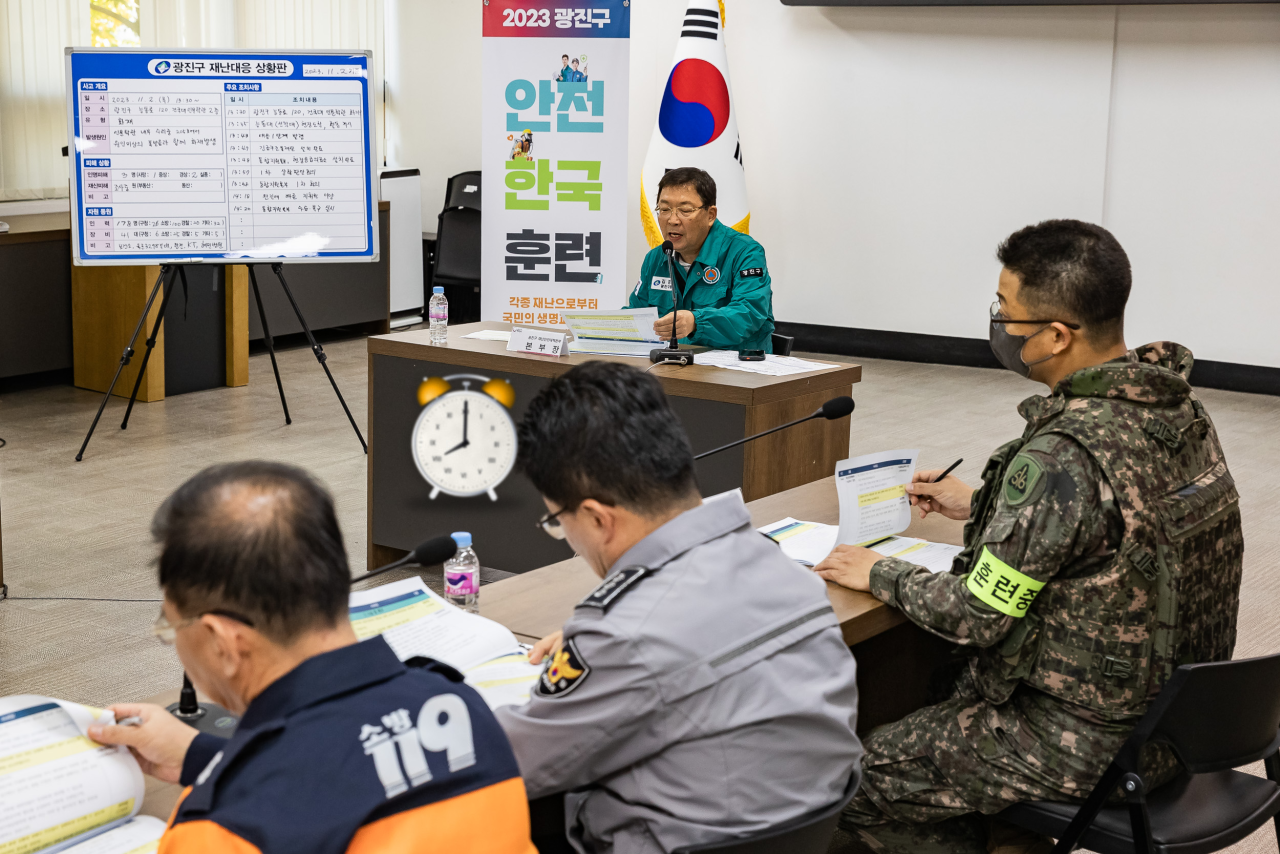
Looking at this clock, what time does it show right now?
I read 8:00
